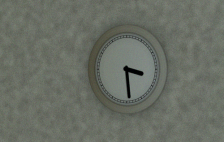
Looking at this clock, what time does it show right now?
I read 3:29
